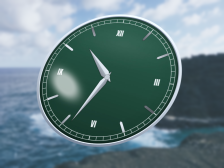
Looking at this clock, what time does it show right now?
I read 10:34
